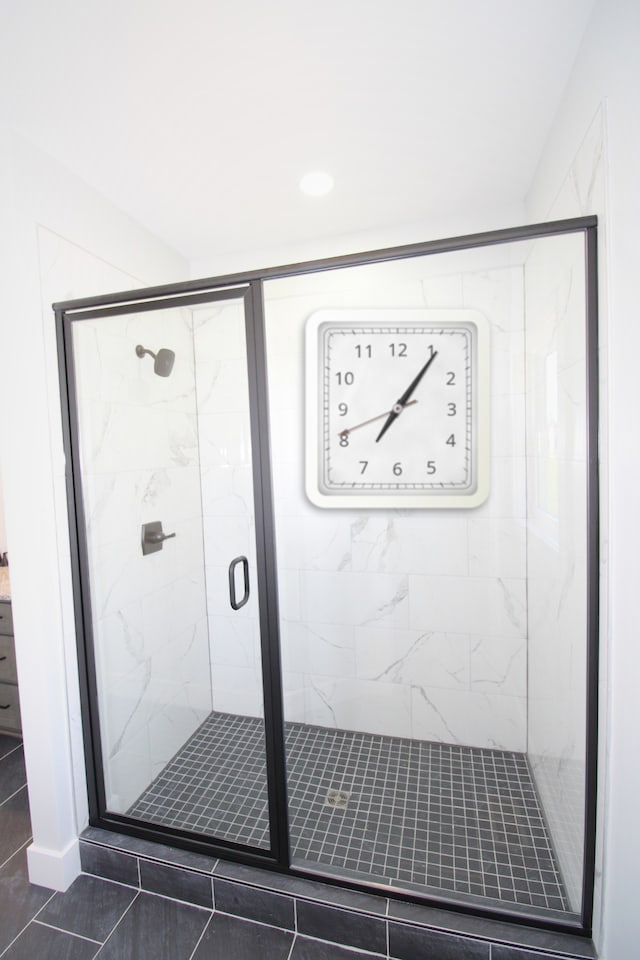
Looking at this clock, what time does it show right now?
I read 7:05:41
